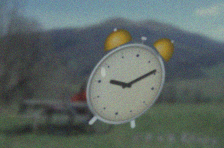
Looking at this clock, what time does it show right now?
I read 9:09
